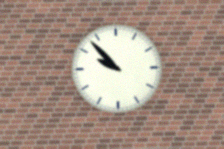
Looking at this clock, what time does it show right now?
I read 9:53
